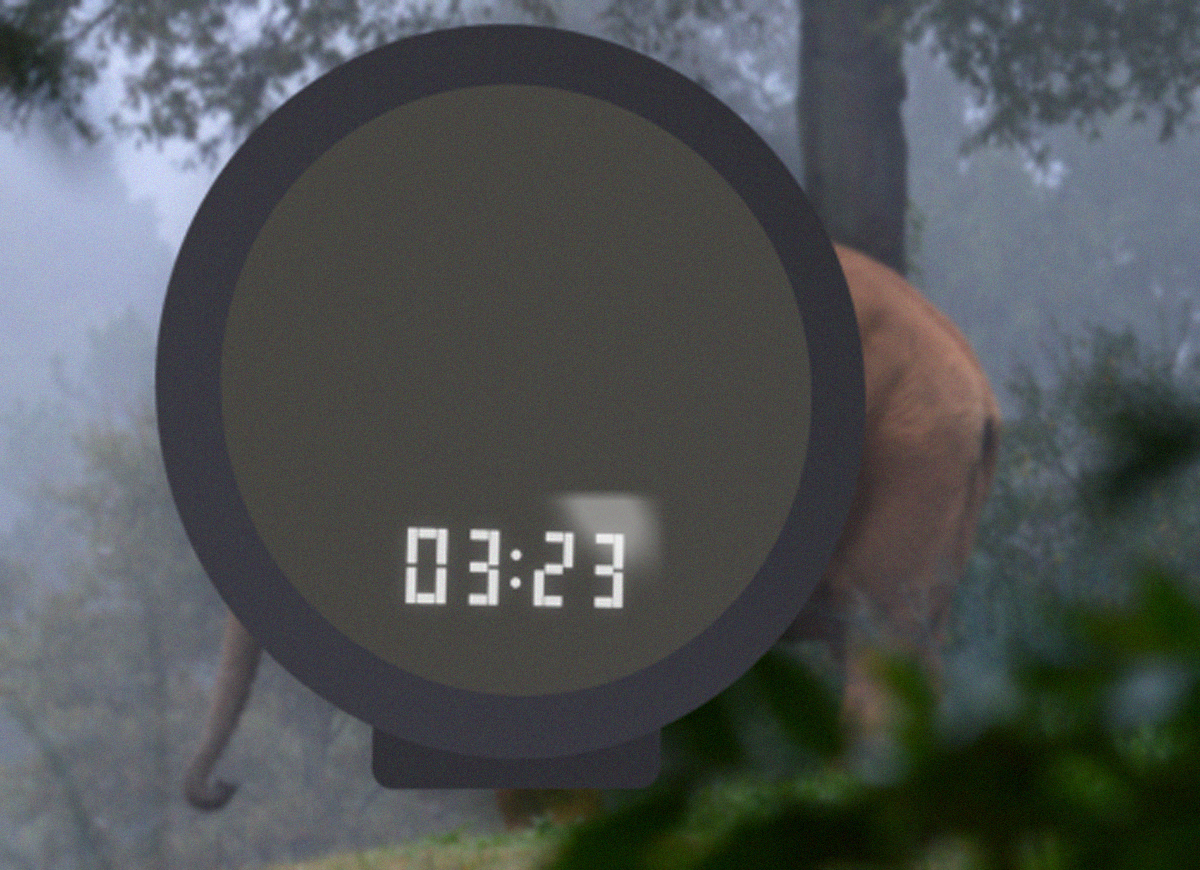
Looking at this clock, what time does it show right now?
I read 3:23
